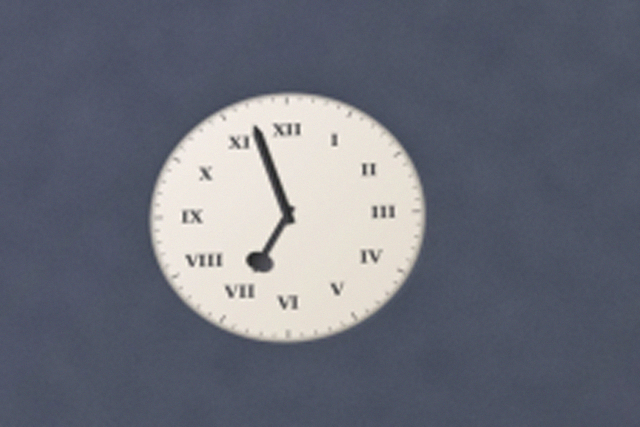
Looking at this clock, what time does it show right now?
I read 6:57
